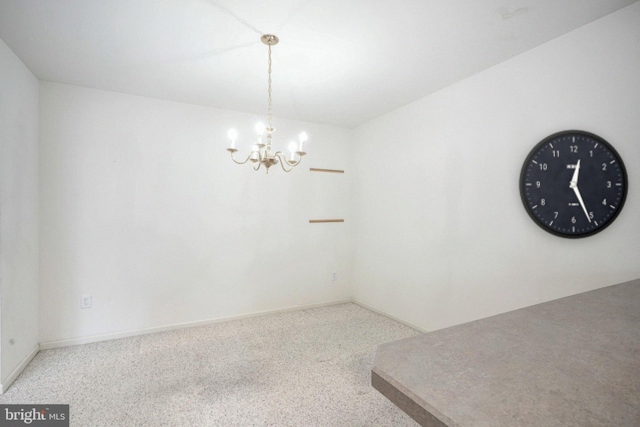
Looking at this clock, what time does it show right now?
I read 12:26
